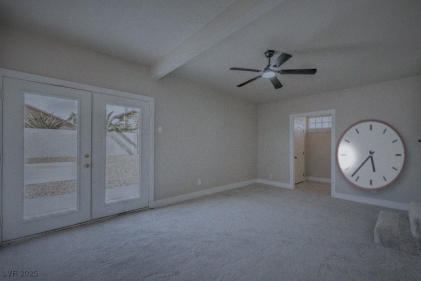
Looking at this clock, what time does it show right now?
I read 5:37
